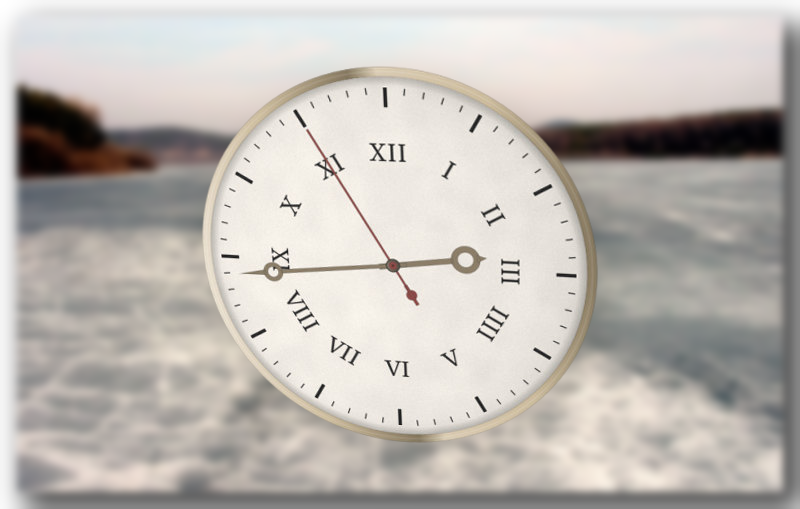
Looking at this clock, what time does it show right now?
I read 2:43:55
